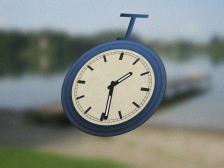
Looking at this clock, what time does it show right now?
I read 1:29
